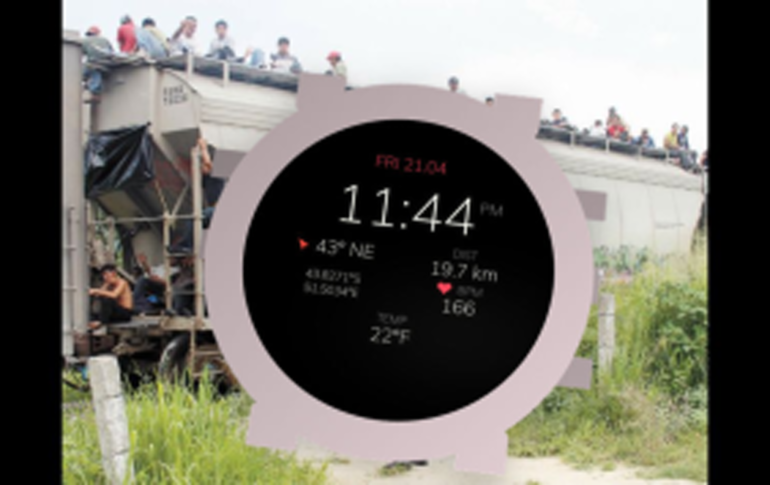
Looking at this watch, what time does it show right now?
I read 11:44
